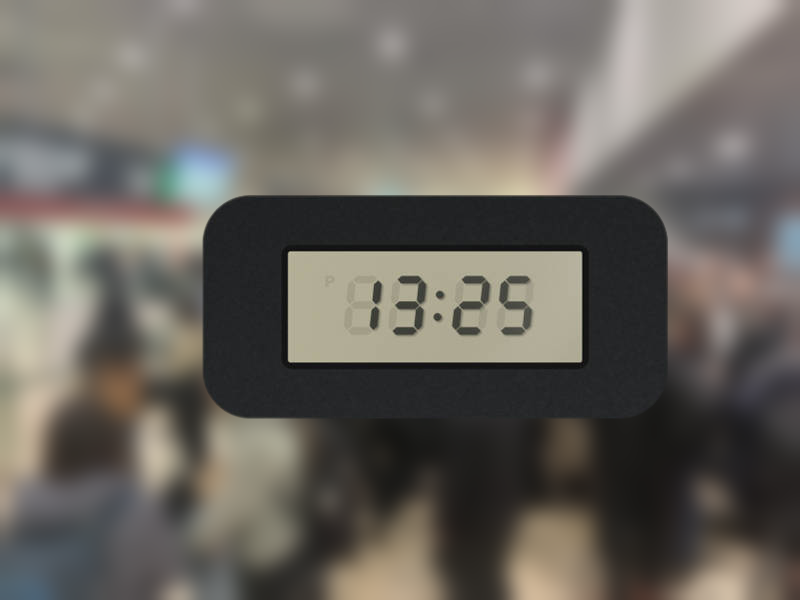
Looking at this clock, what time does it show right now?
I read 13:25
